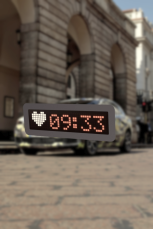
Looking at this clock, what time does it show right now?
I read 9:33
